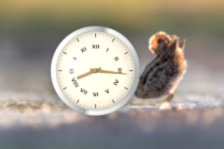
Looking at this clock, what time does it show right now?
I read 8:16
